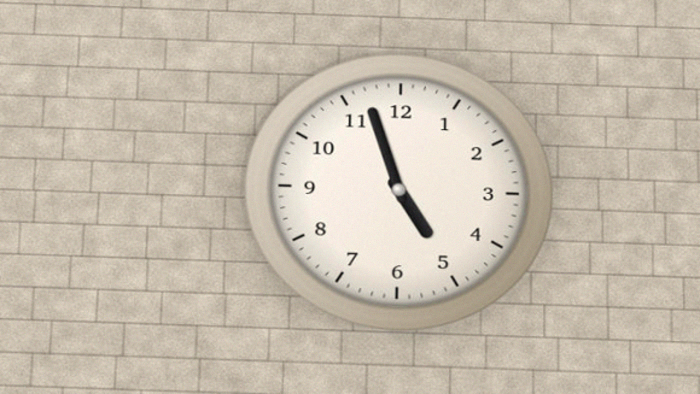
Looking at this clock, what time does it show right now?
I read 4:57
